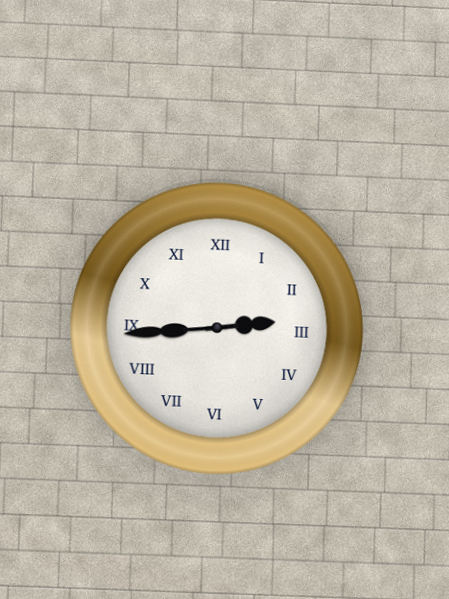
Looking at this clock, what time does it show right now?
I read 2:44
